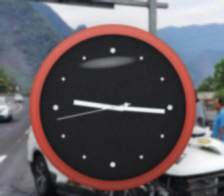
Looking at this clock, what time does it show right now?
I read 9:15:43
